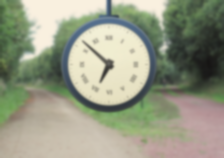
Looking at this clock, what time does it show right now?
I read 6:52
